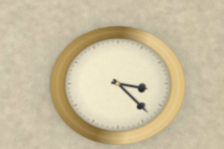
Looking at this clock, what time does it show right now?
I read 3:23
